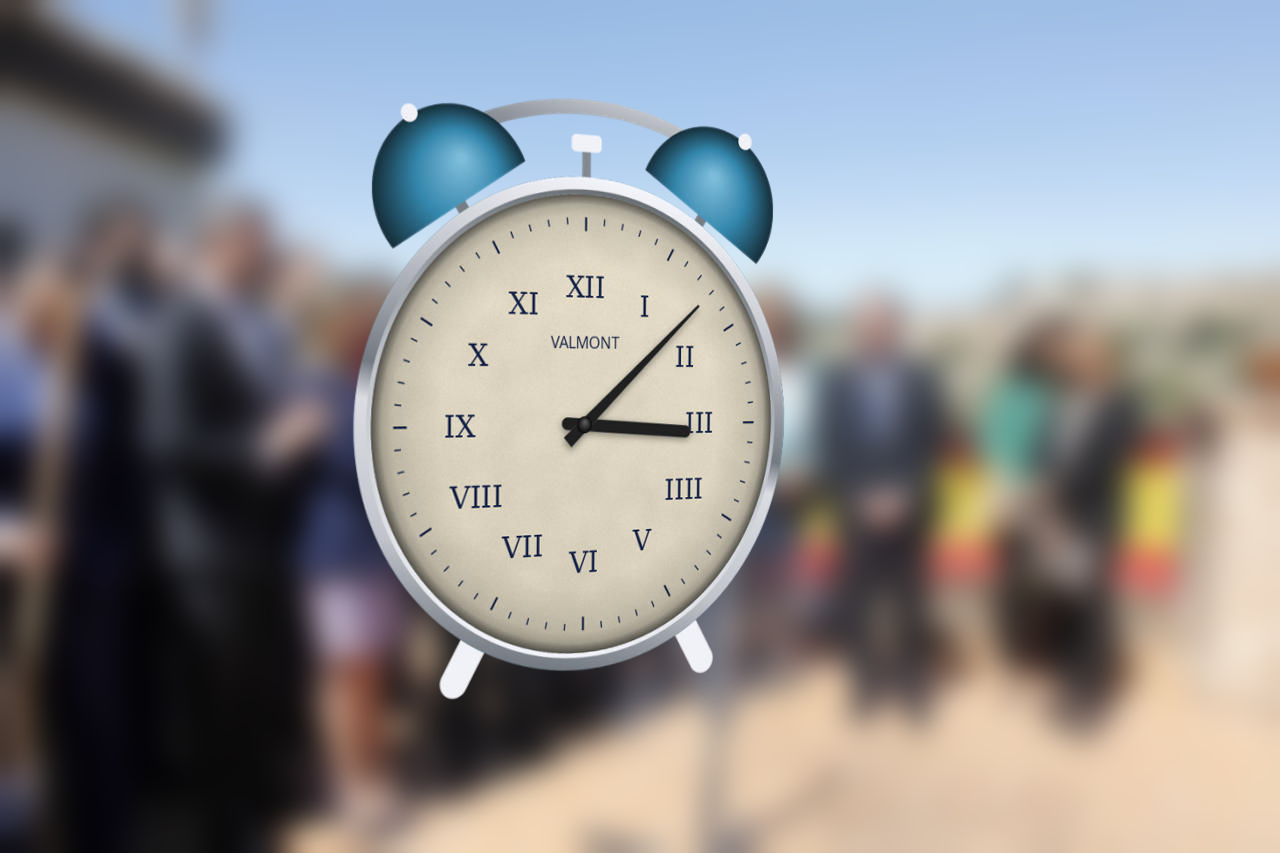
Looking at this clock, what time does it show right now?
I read 3:08
